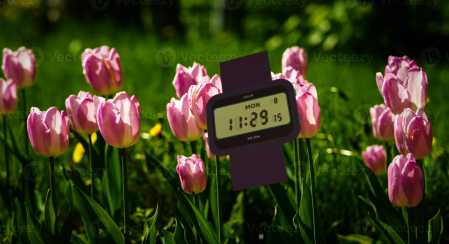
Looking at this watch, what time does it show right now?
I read 11:29:15
